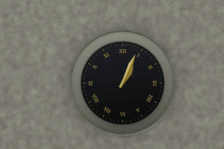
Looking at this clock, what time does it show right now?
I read 1:04
